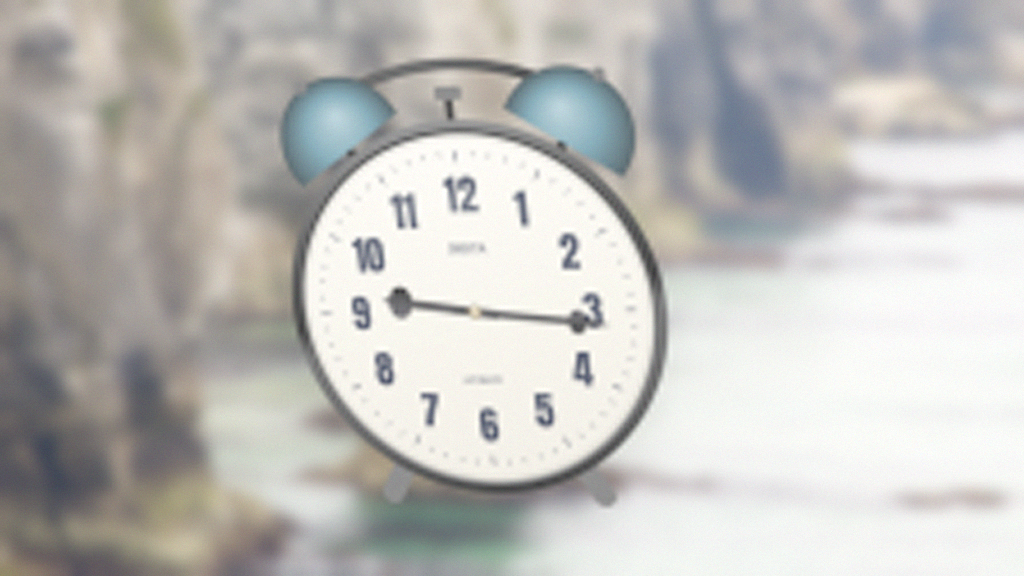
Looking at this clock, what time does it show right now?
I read 9:16
